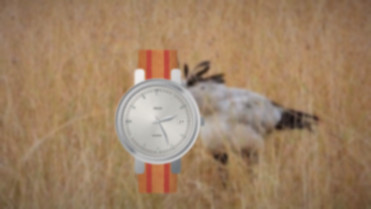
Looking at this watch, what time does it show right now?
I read 2:26
